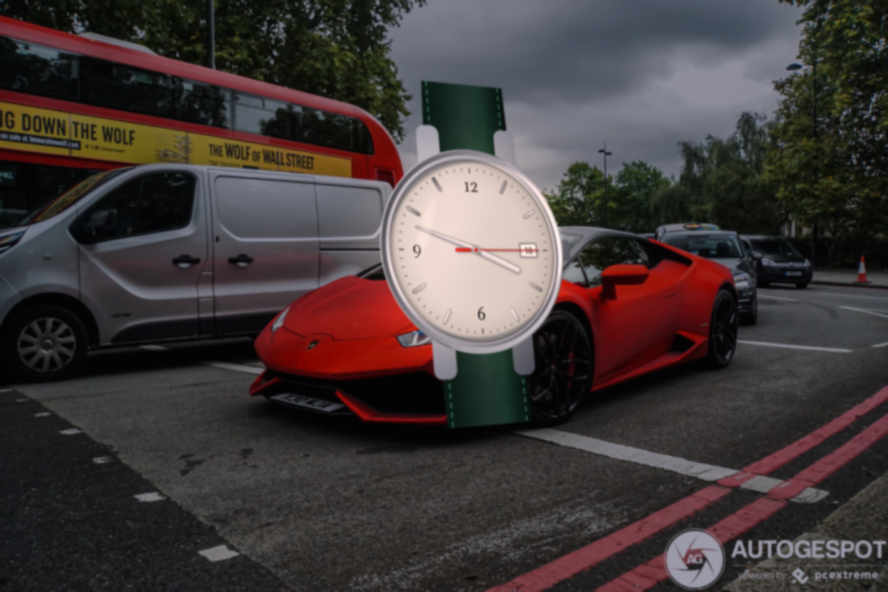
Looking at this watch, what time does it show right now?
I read 3:48:15
